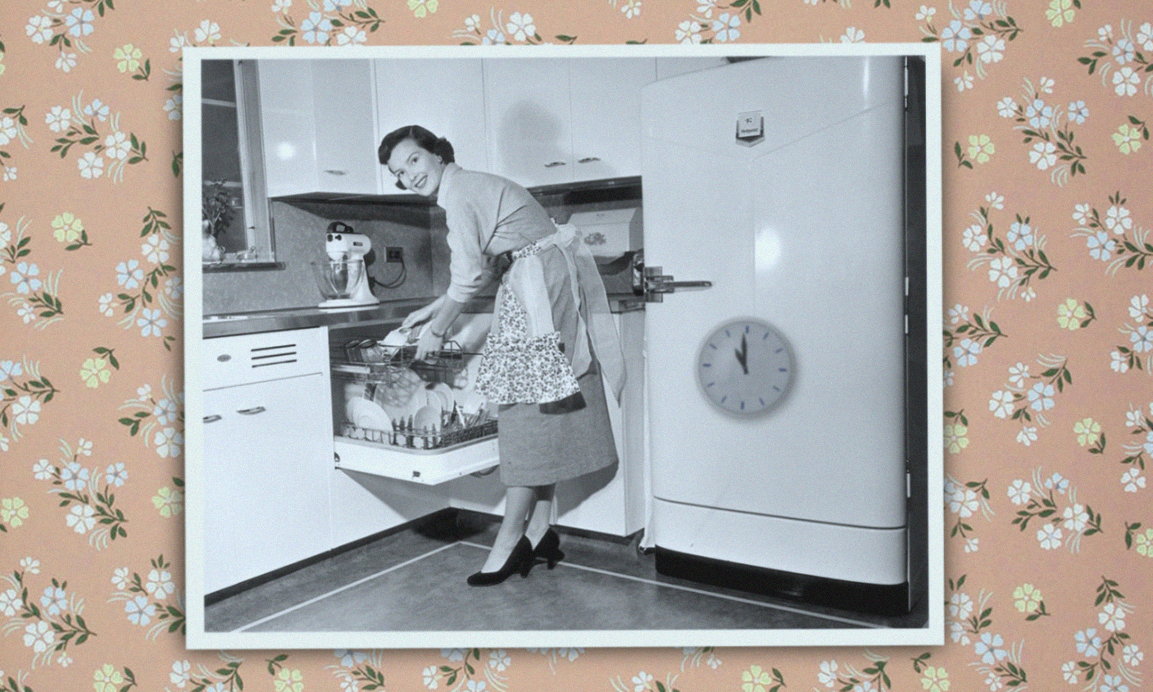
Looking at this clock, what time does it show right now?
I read 10:59
